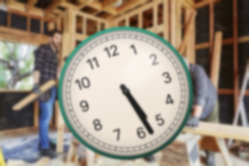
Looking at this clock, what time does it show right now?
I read 5:28
